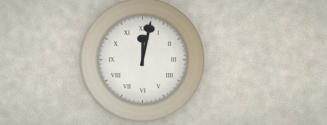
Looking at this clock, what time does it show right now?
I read 12:02
